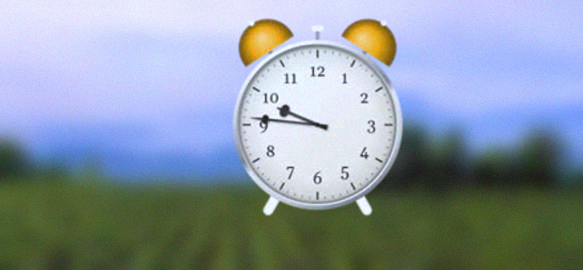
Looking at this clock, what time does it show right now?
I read 9:46
